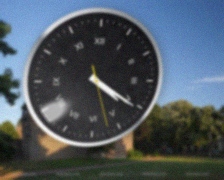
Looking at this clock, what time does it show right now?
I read 4:20:27
